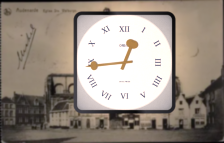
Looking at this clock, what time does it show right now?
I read 12:44
